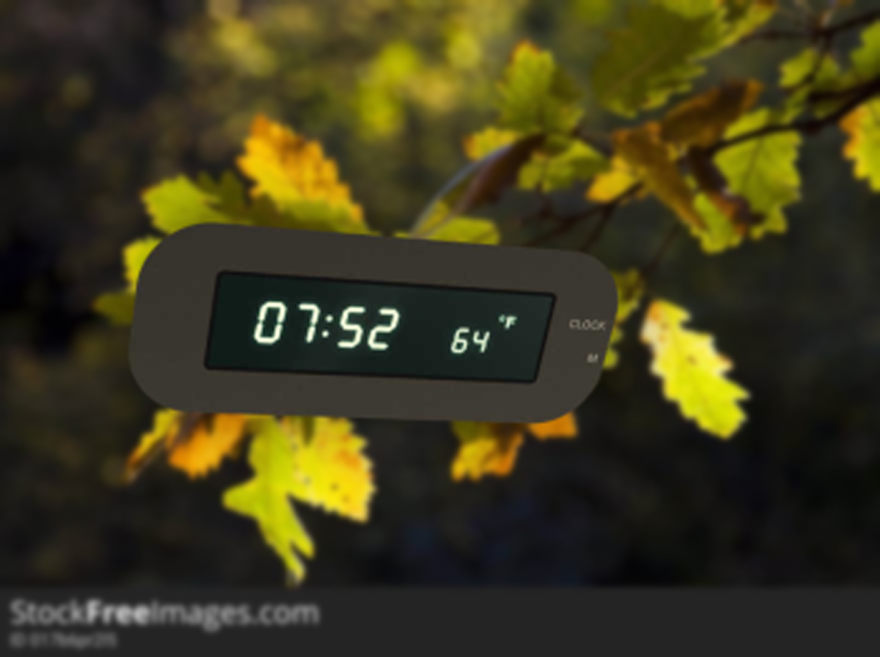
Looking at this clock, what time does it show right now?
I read 7:52
